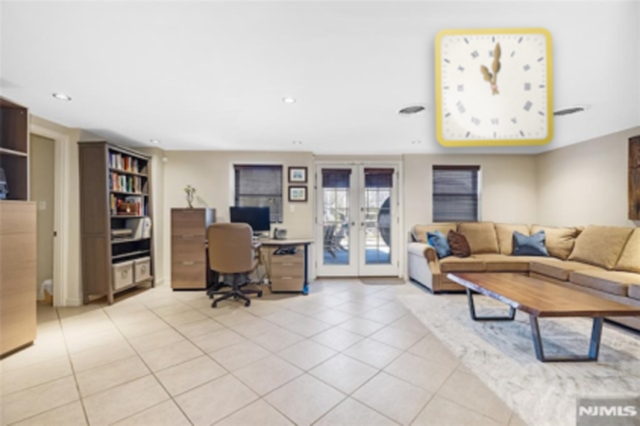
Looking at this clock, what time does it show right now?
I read 11:01
